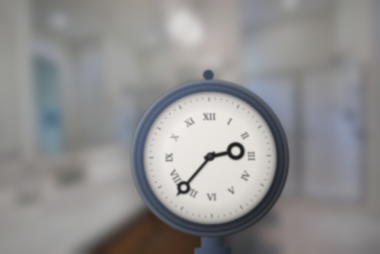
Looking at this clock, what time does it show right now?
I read 2:37
